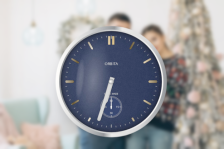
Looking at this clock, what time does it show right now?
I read 6:33
